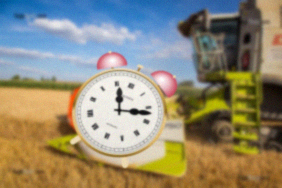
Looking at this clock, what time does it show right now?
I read 11:12
